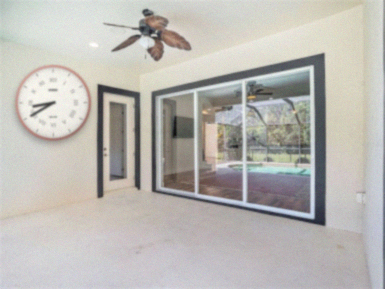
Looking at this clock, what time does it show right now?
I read 8:40
